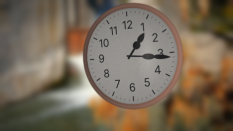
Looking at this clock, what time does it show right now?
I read 1:16
